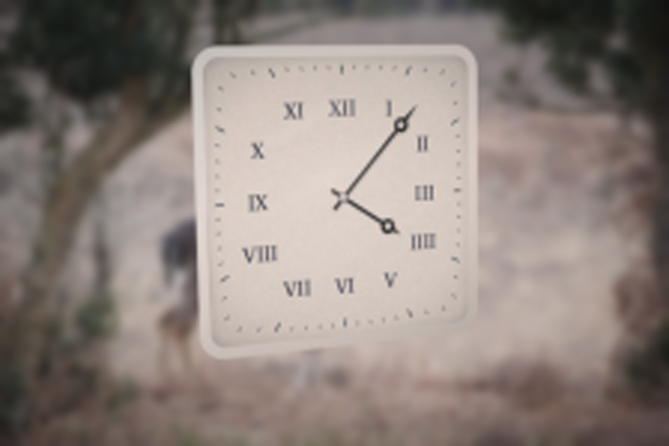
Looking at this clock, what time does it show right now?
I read 4:07
